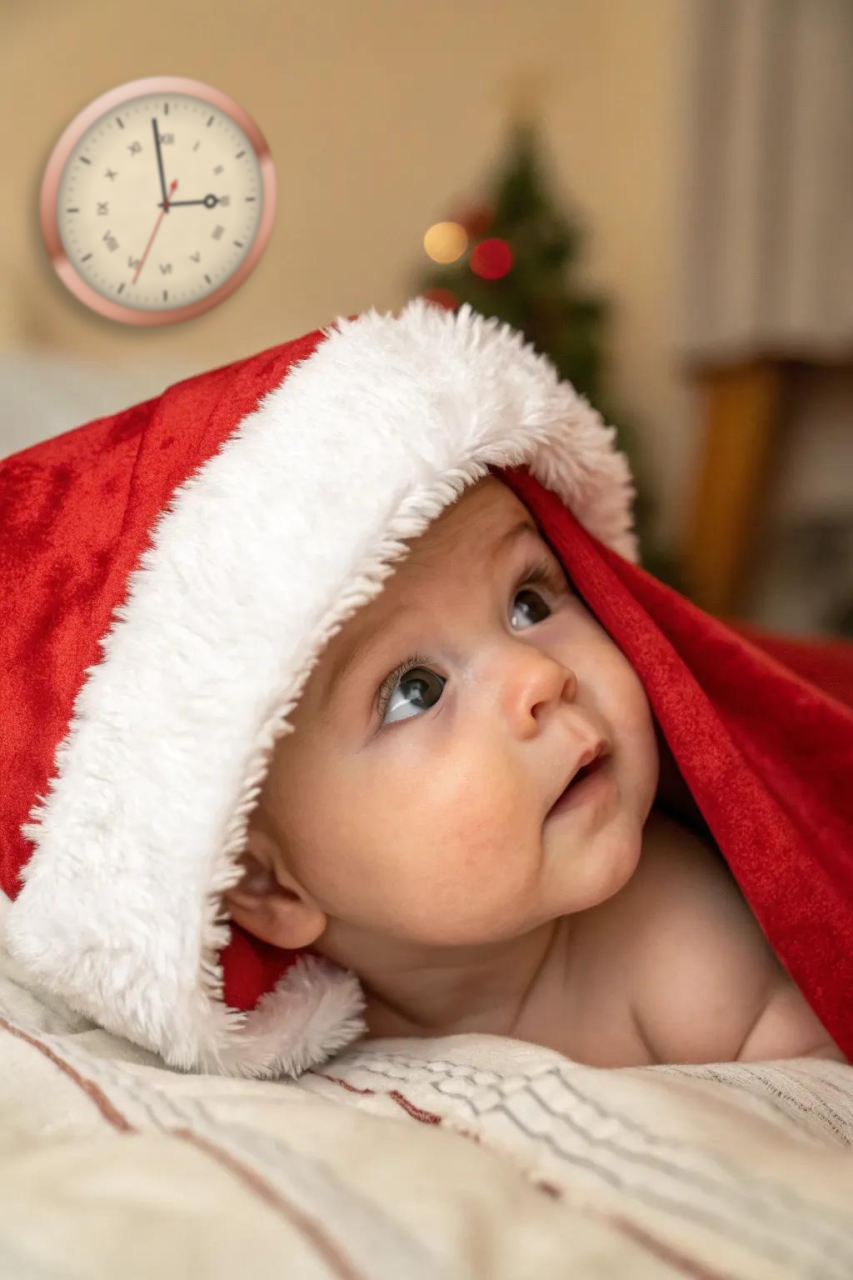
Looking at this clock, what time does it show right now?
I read 2:58:34
